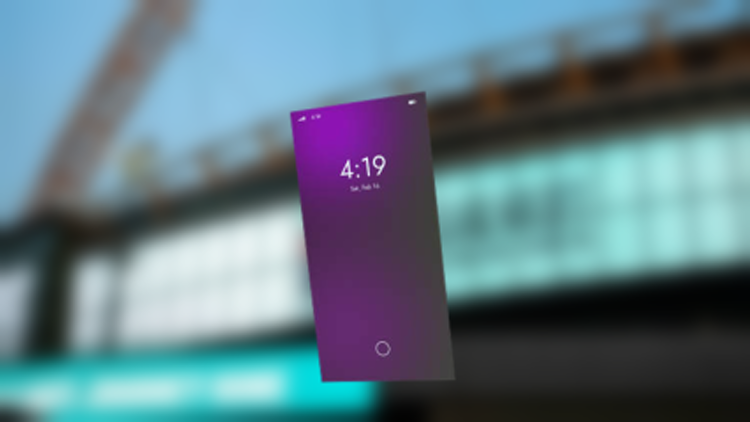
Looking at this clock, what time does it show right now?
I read 4:19
